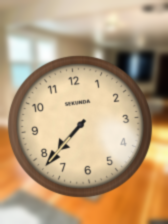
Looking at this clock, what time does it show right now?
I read 7:38
